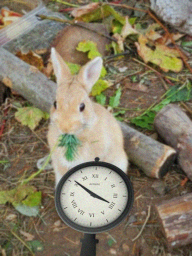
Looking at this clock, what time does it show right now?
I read 3:51
